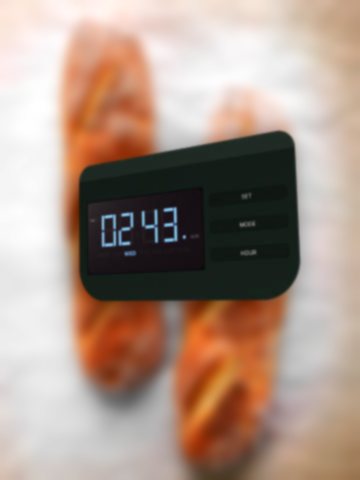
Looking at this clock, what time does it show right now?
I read 2:43
